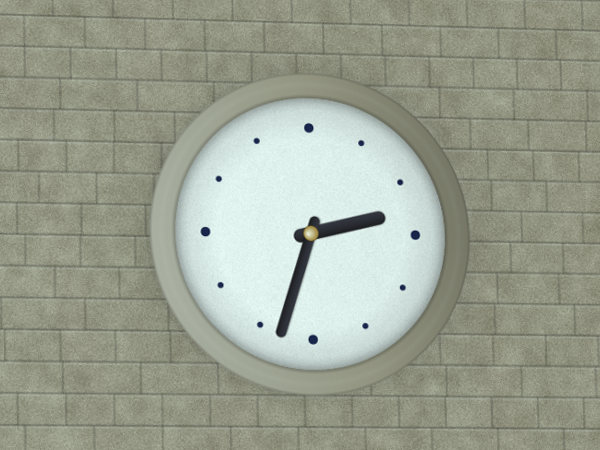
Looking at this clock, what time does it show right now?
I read 2:33
